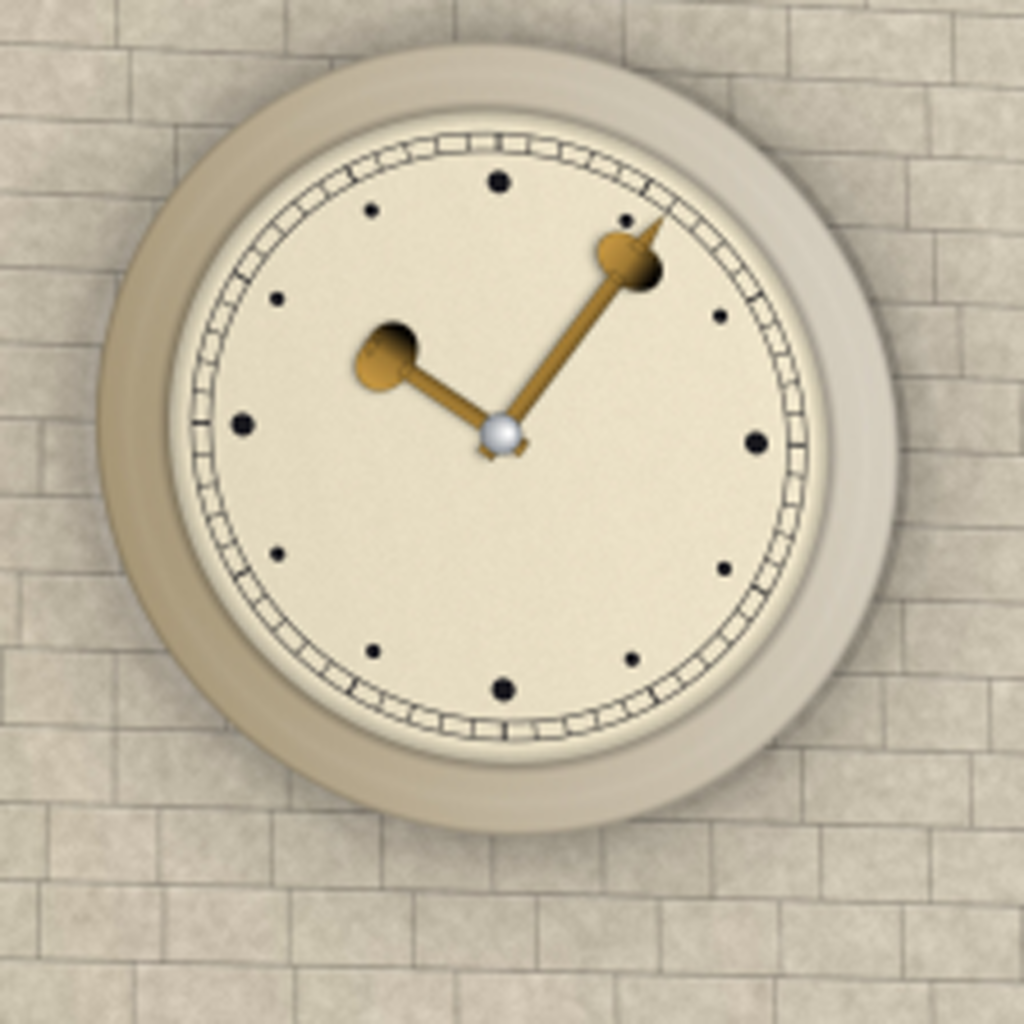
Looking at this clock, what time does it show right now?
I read 10:06
